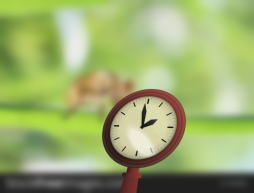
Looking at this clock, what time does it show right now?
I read 1:59
